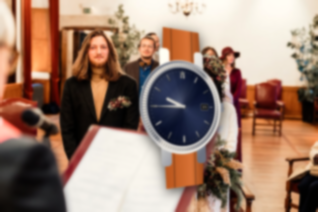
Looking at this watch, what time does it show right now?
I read 9:45
